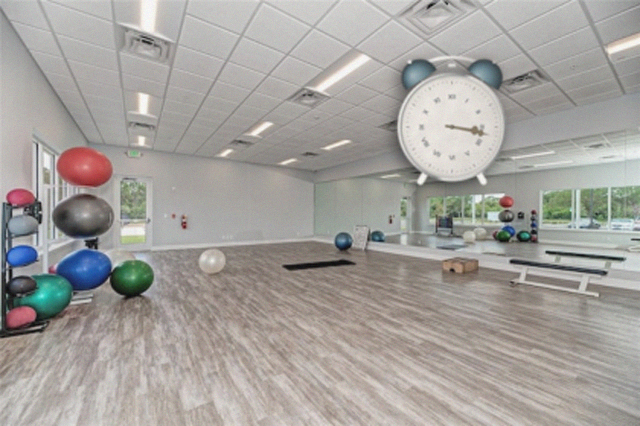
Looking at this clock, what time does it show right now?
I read 3:17
